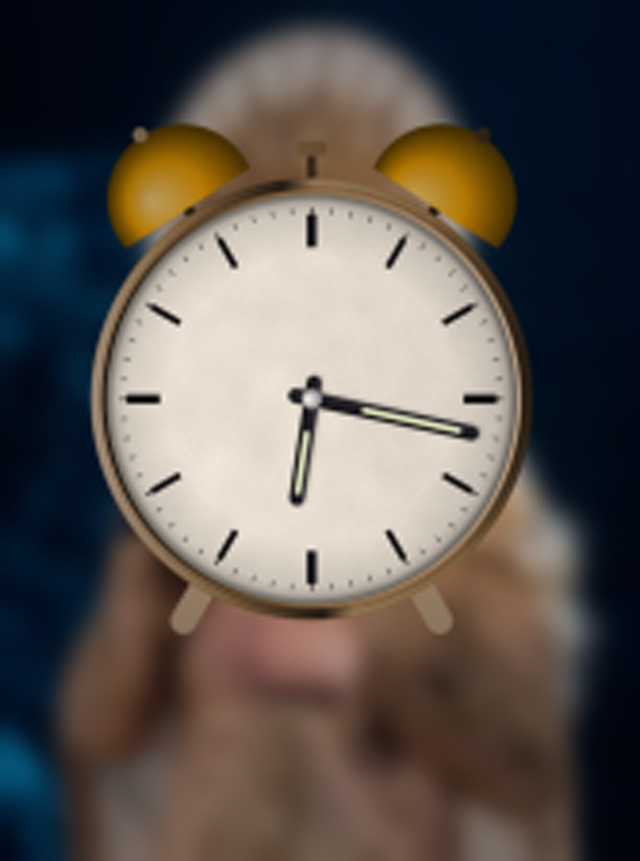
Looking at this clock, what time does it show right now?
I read 6:17
